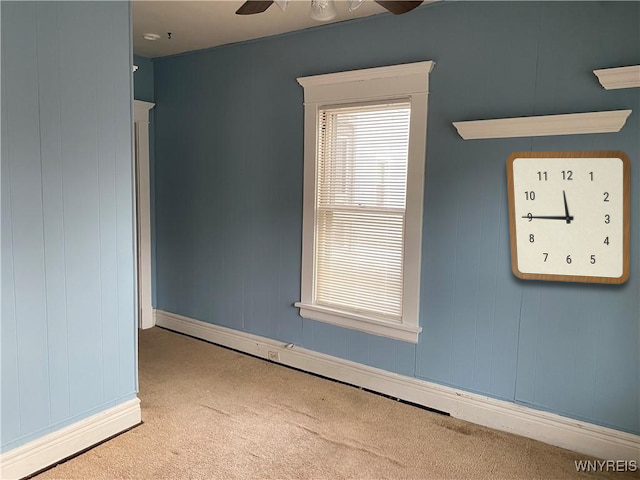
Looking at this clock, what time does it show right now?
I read 11:45
